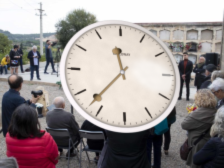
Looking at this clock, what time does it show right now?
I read 11:37
